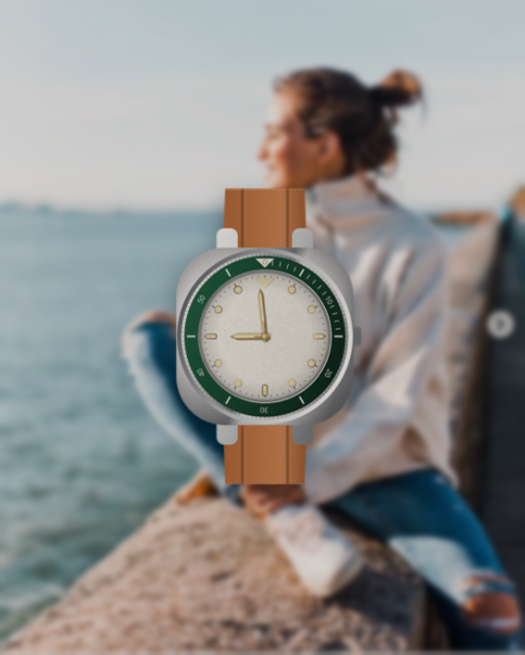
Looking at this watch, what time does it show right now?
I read 8:59
